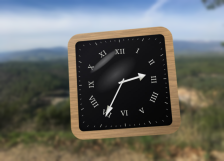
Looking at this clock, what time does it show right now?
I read 2:35
